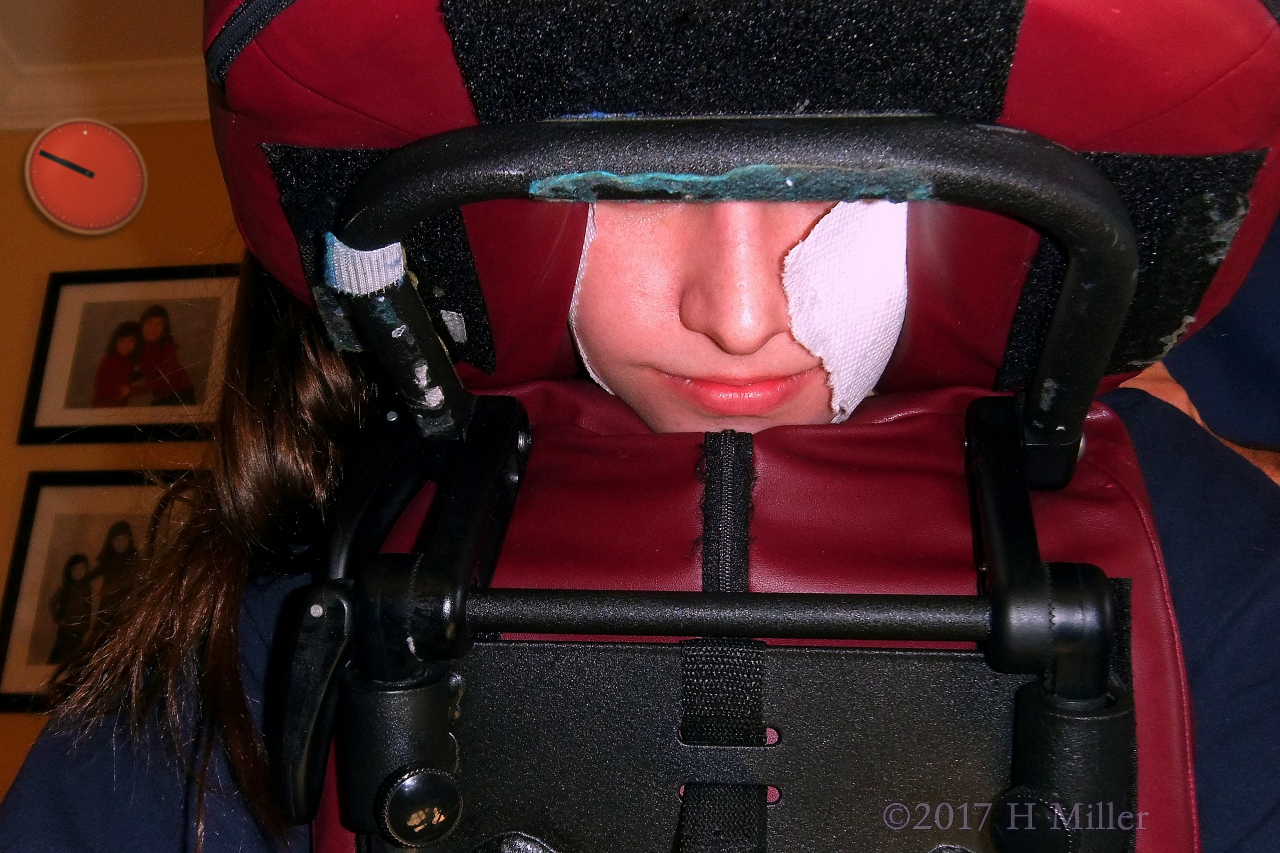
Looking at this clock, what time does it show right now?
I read 9:49
